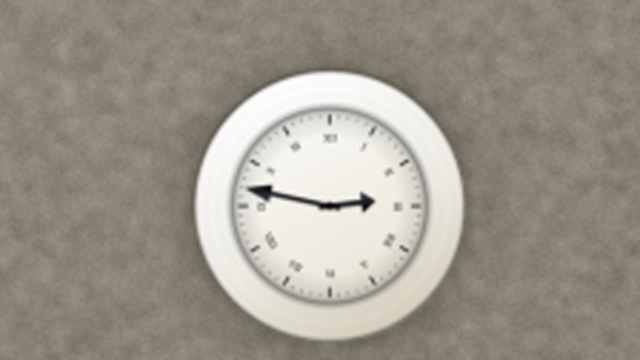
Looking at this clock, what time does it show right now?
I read 2:47
